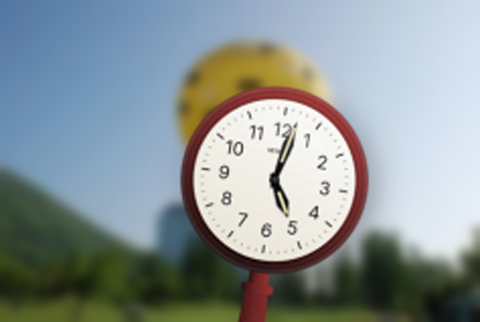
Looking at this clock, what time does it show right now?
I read 5:02
